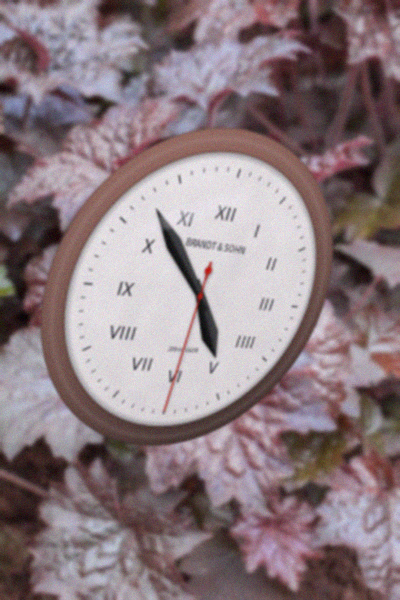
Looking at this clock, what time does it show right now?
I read 4:52:30
